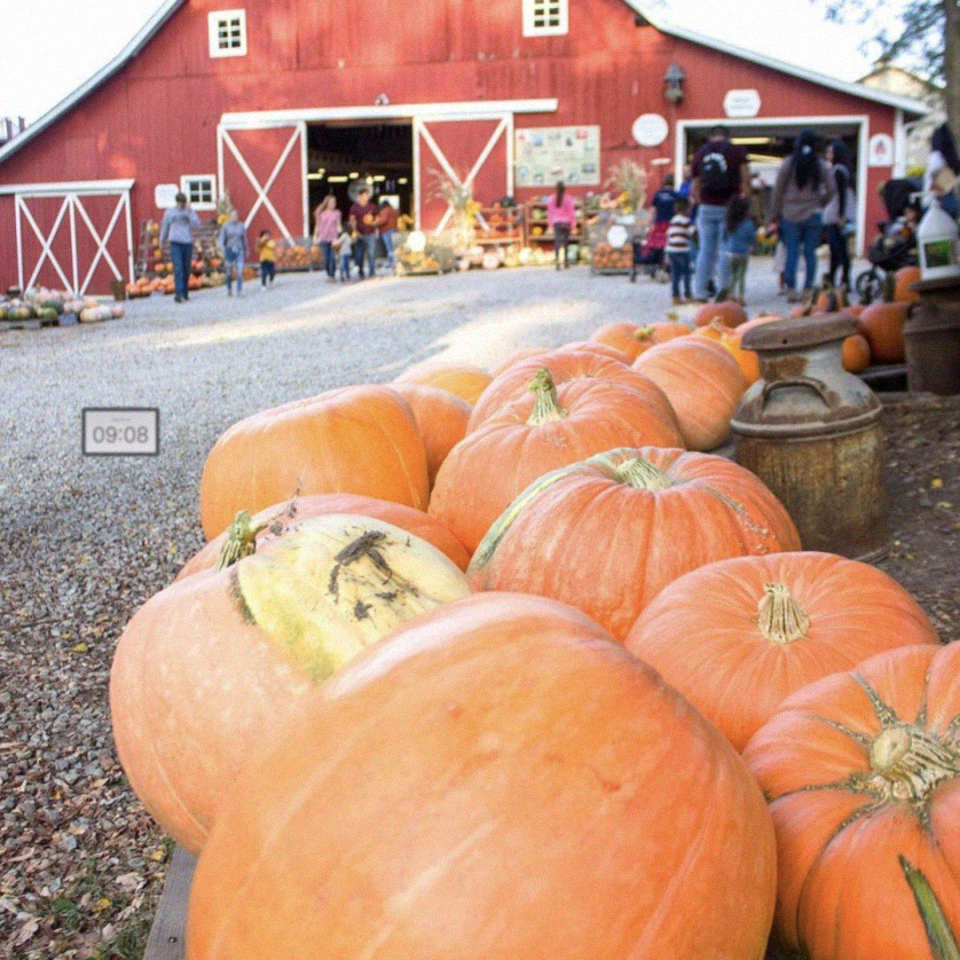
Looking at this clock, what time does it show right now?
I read 9:08
